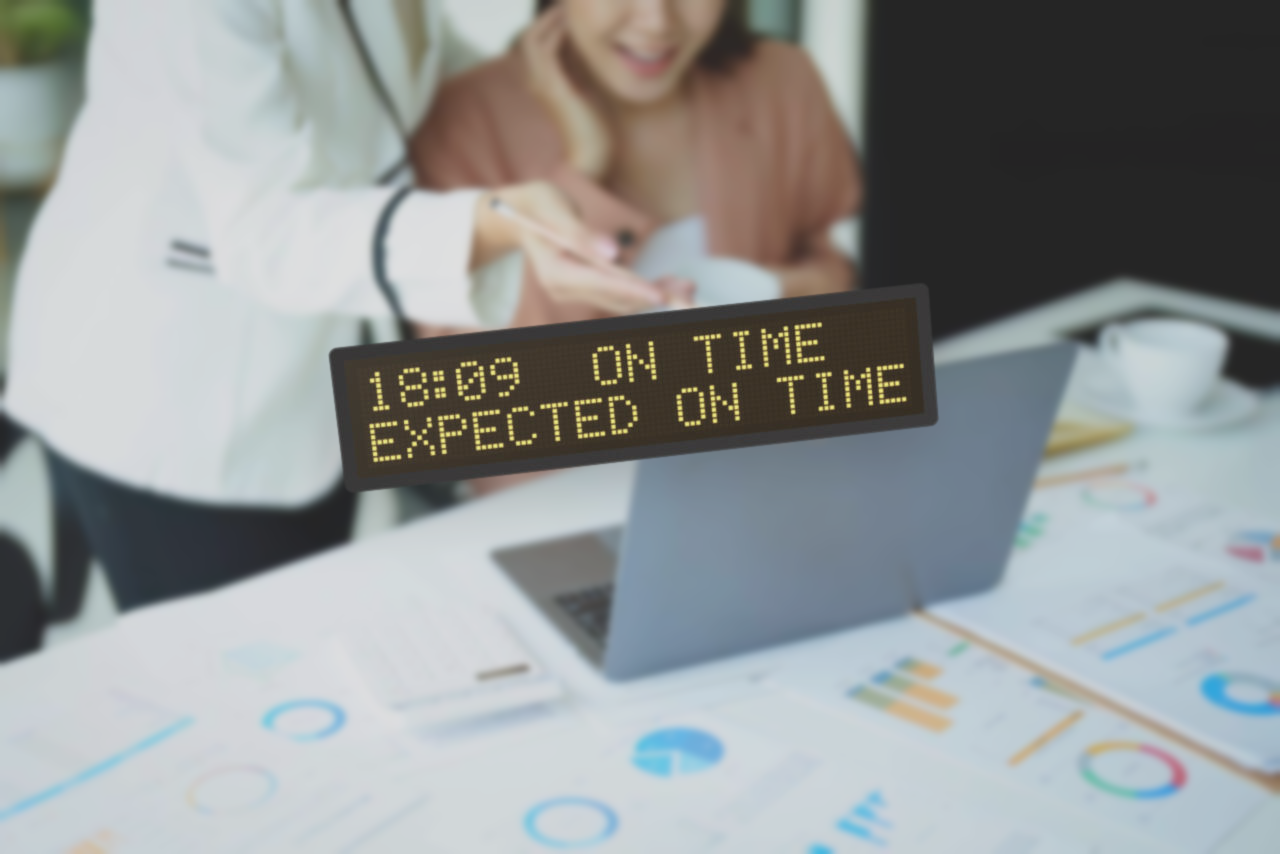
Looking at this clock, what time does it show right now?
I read 18:09
